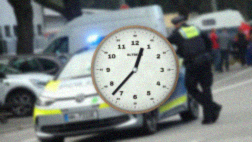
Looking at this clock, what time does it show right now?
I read 12:37
